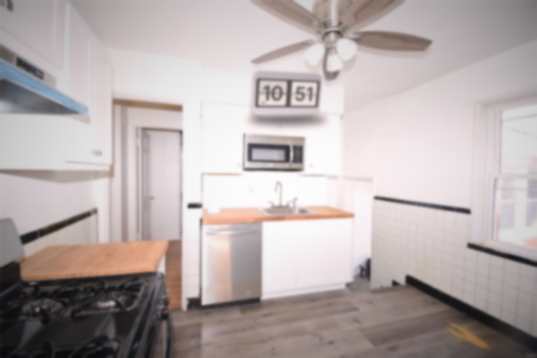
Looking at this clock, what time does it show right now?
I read 10:51
